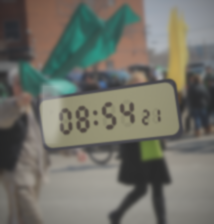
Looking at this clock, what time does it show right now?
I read 8:54:21
